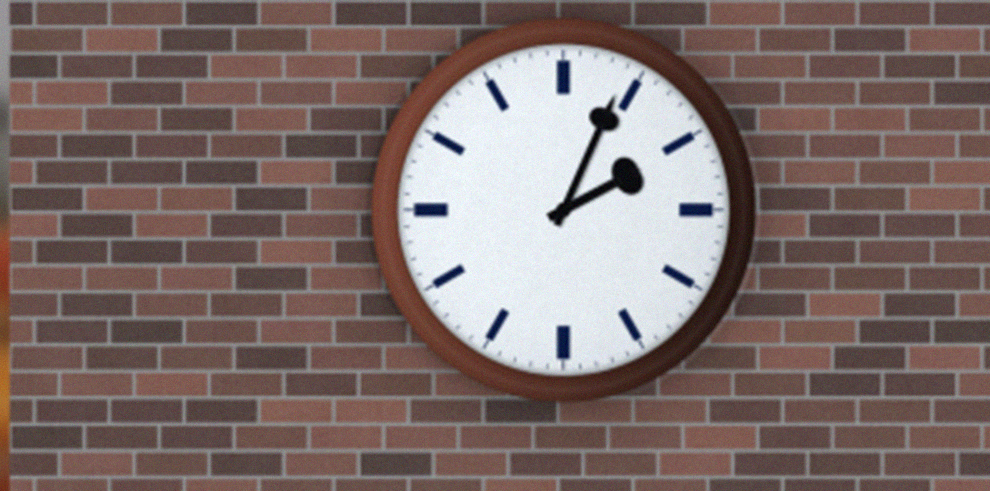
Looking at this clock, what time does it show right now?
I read 2:04
